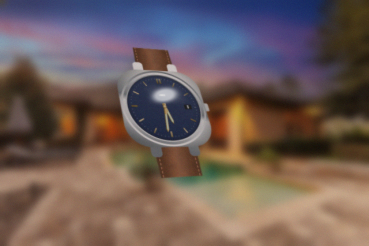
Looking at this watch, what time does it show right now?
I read 5:31
